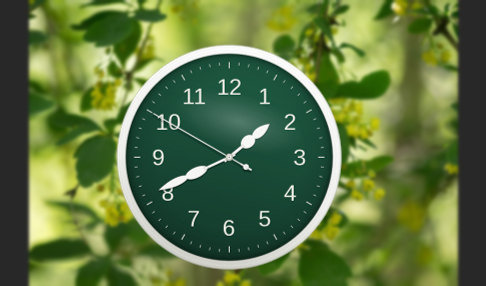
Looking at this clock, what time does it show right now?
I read 1:40:50
